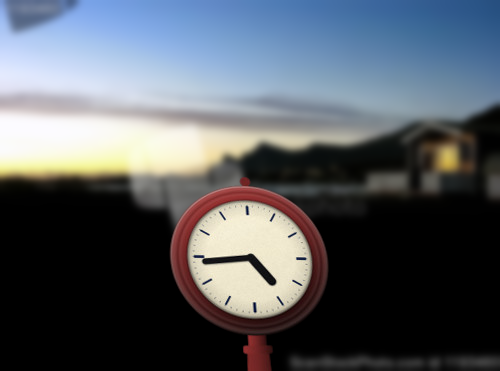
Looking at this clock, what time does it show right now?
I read 4:44
